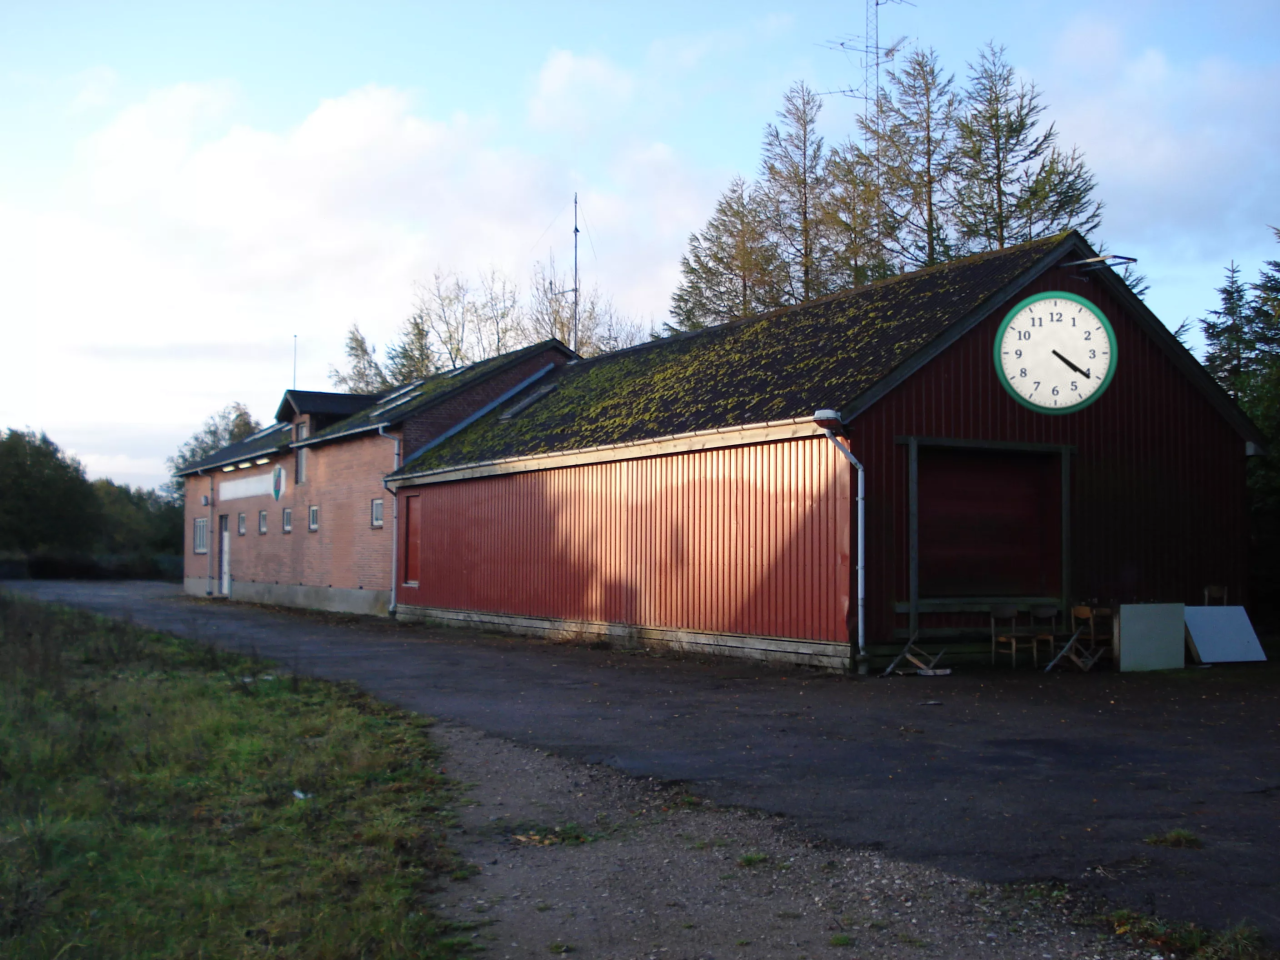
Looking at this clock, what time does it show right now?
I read 4:21
